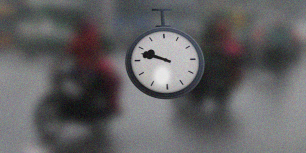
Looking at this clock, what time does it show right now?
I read 9:48
